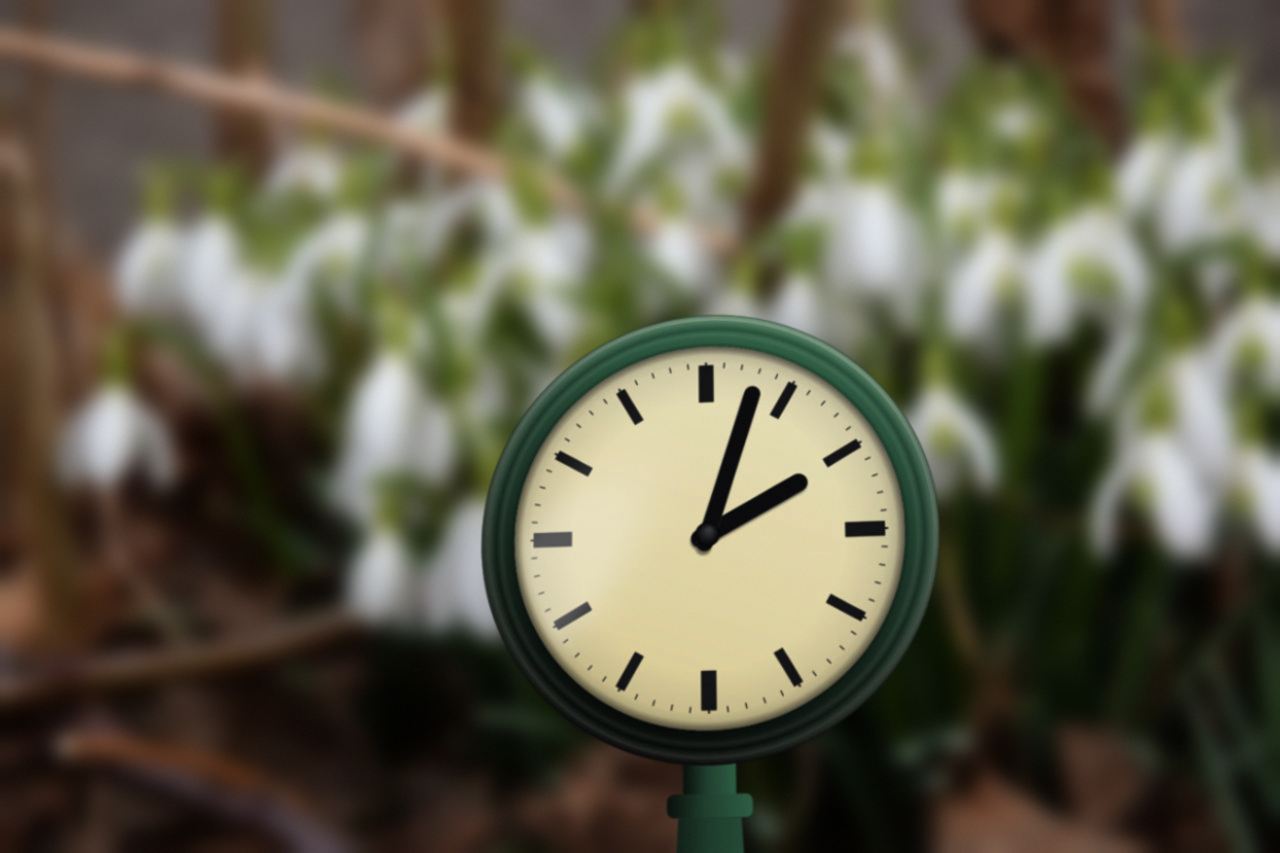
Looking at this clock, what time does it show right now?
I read 2:03
